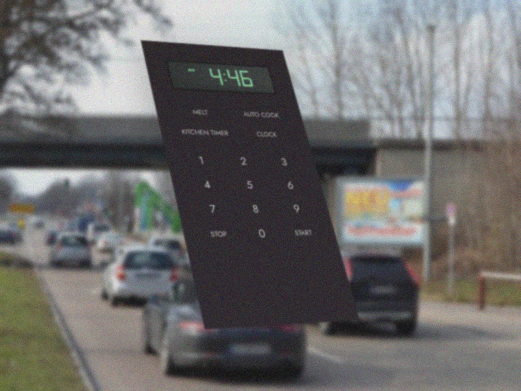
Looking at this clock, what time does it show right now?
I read 4:46
